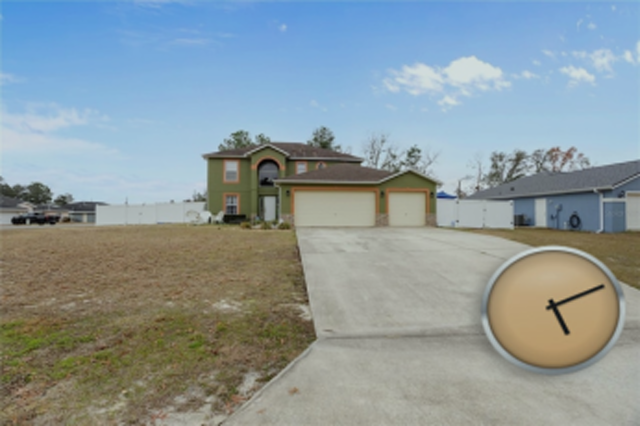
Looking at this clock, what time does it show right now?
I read 5:11
